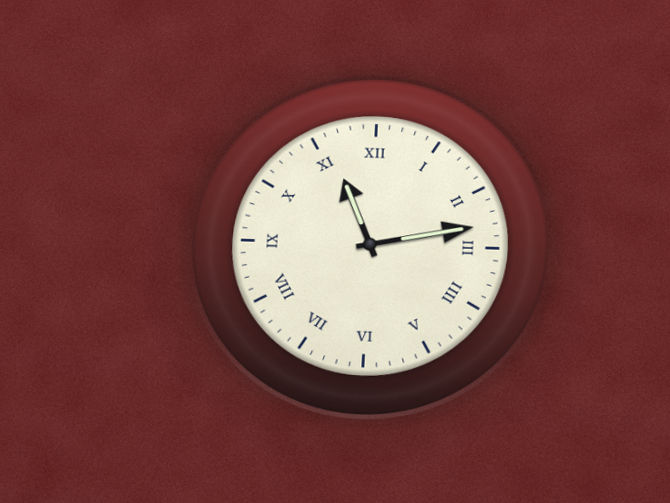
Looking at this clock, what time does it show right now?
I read 11:13
